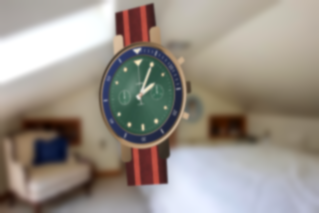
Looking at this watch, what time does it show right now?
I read 2:05
